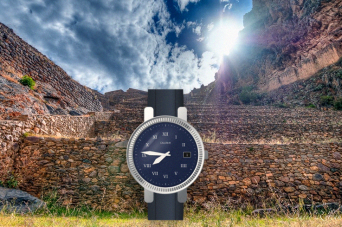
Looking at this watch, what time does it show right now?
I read 7:46
